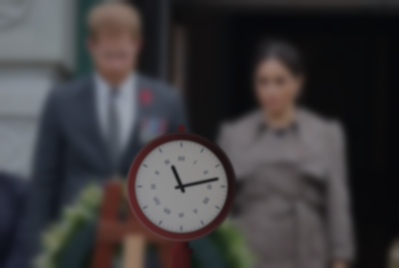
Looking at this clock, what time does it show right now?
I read 11:13
